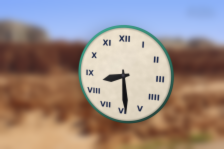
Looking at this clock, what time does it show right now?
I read 8:29
